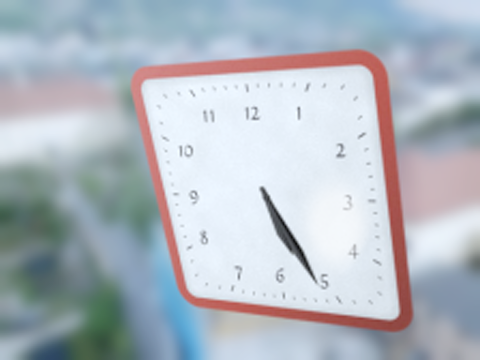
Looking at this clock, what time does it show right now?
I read 5:26
